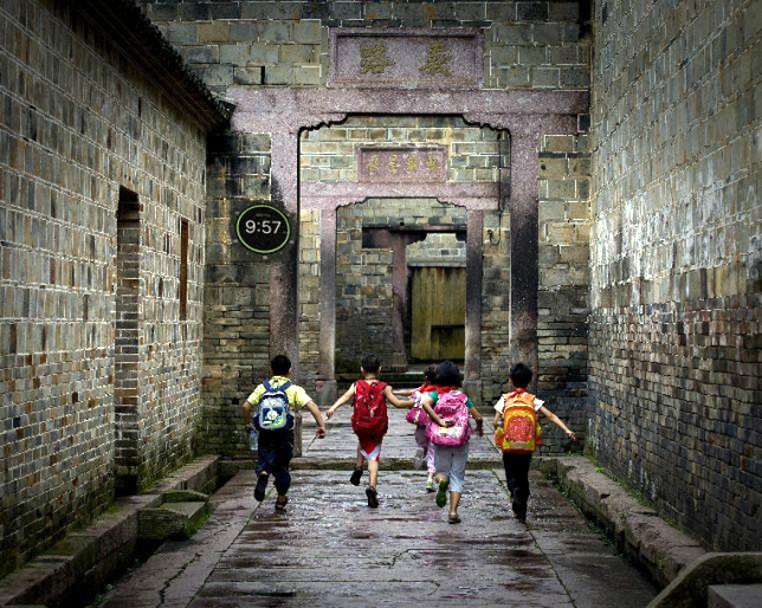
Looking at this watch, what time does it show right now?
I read 9:57
